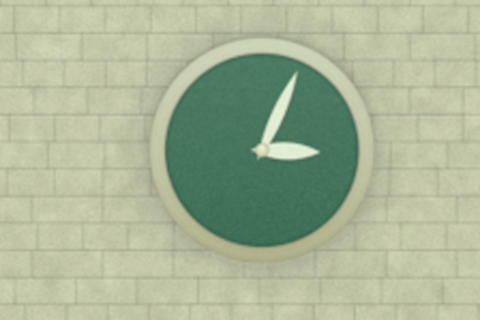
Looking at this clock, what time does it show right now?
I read 3:04
